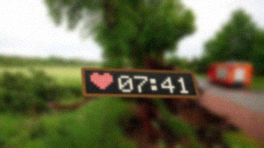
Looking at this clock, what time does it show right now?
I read 7:41
